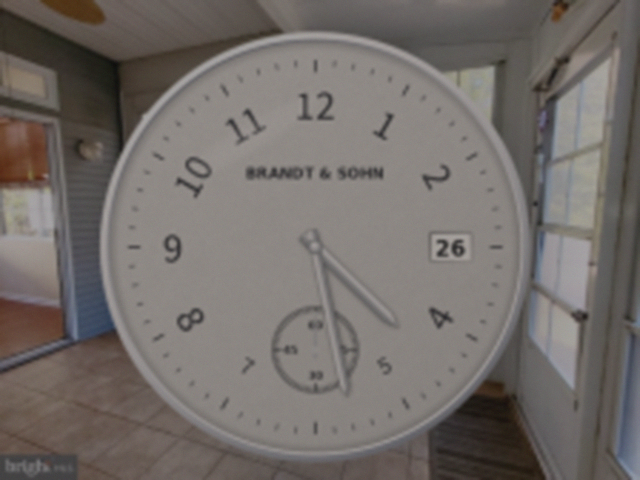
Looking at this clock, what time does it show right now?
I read 4:28
